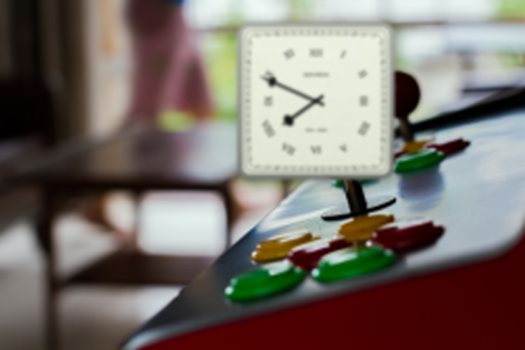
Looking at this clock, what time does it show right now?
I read 7:49
